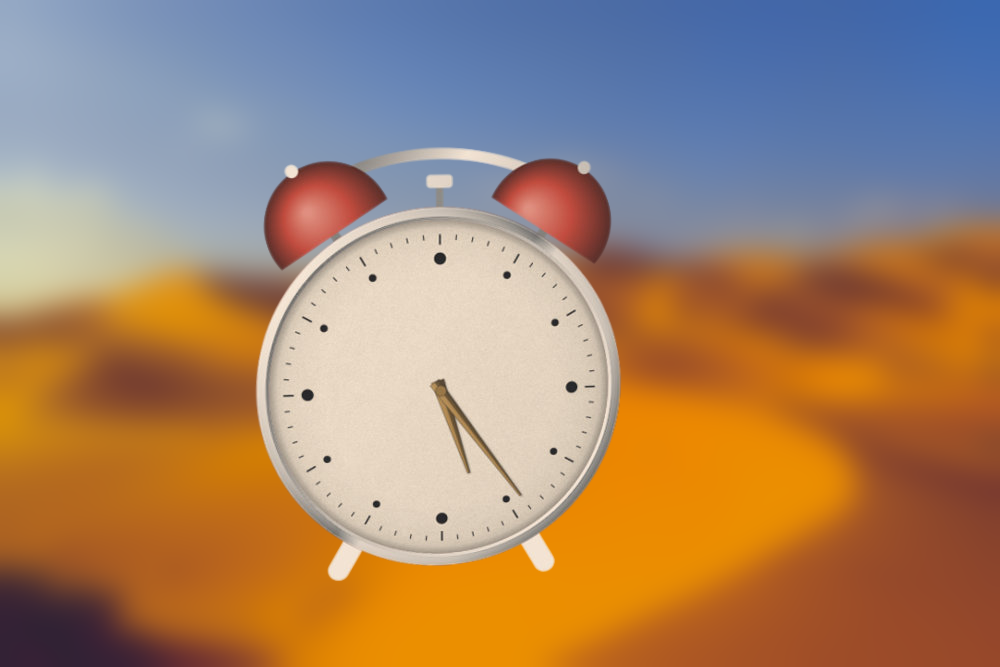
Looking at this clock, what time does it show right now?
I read 5:24
